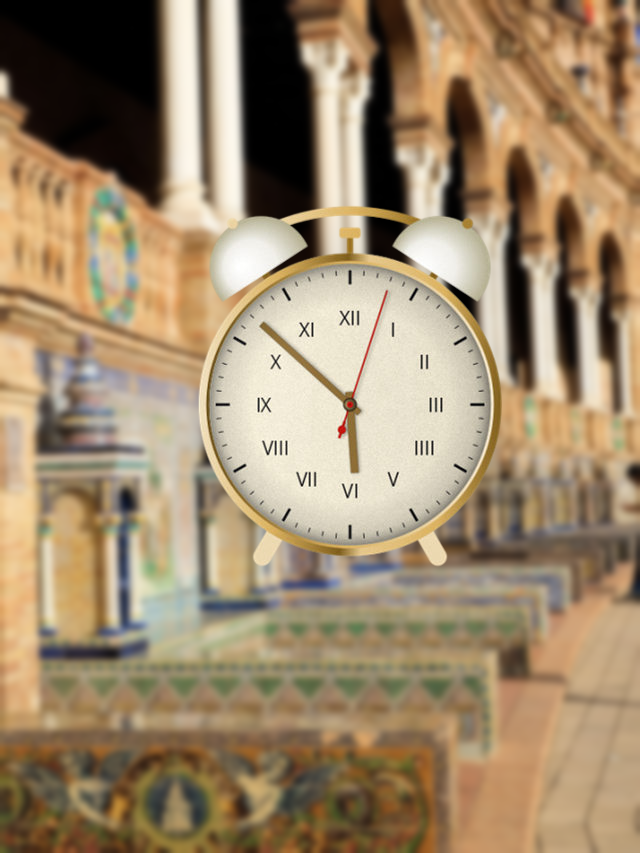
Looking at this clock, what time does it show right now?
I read 5:52:03
